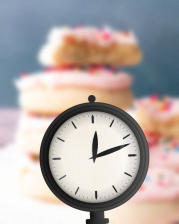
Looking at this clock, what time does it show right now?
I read 12:12
